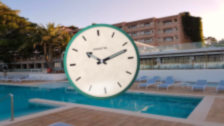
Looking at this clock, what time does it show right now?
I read 10:12
